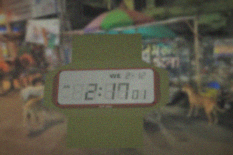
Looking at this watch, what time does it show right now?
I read 2:17
